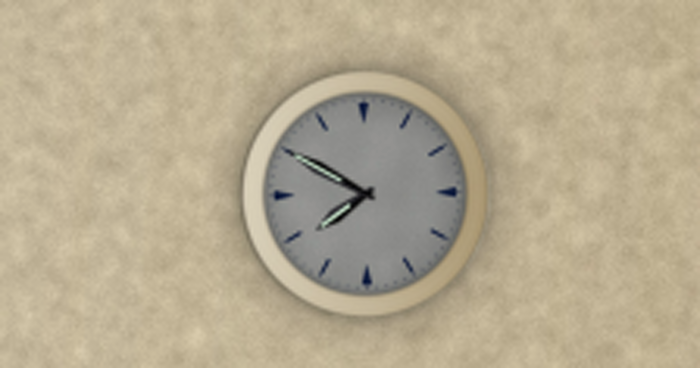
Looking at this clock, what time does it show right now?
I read 7:50
